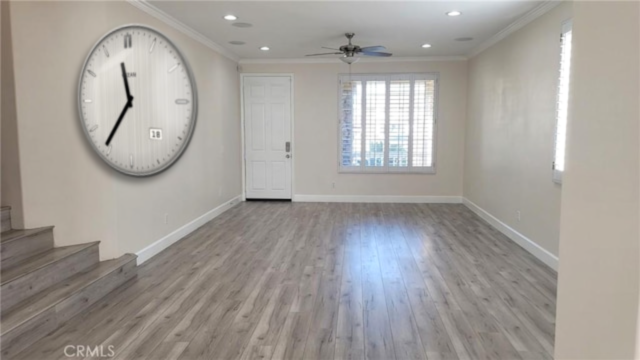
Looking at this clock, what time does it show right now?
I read 11:36
